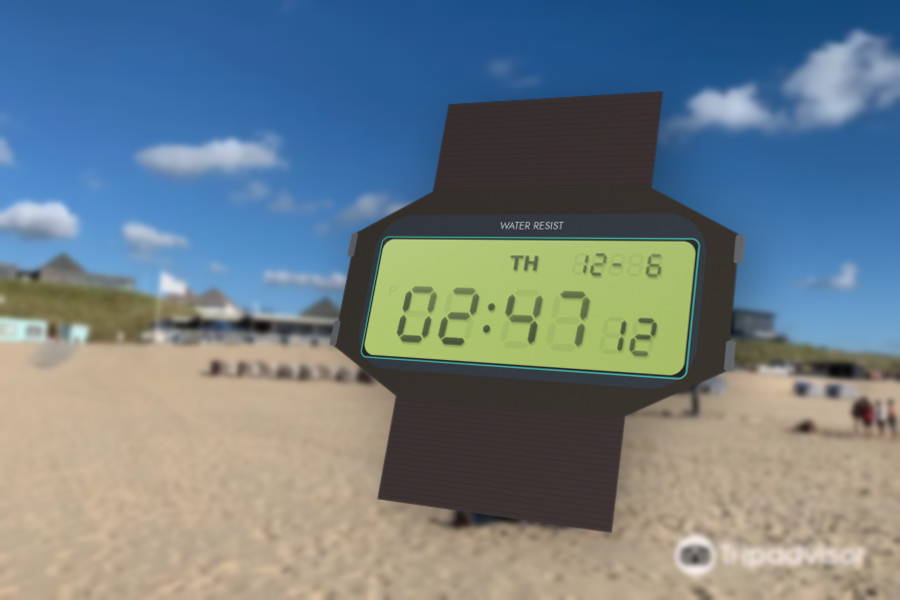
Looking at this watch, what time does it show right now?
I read 2:47:12
